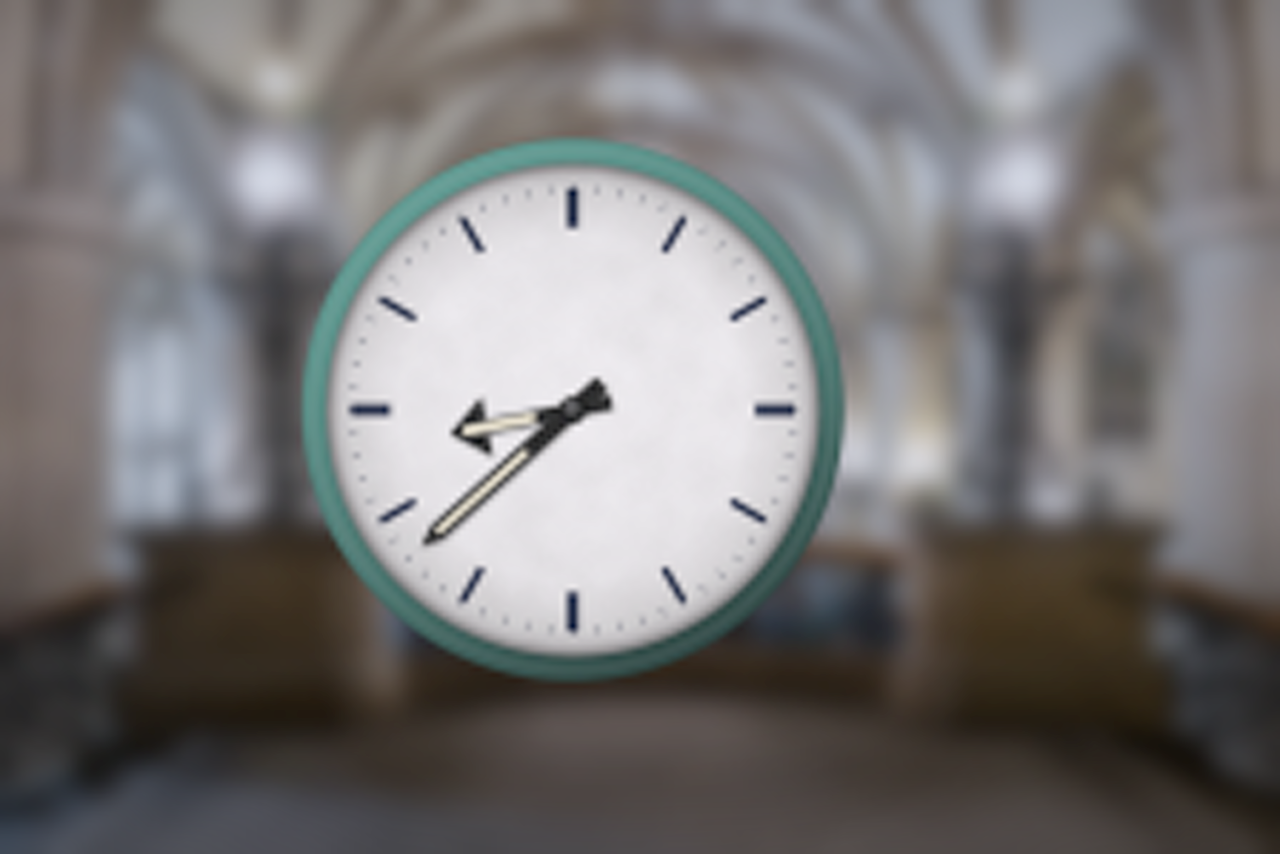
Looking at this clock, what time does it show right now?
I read 8:38
